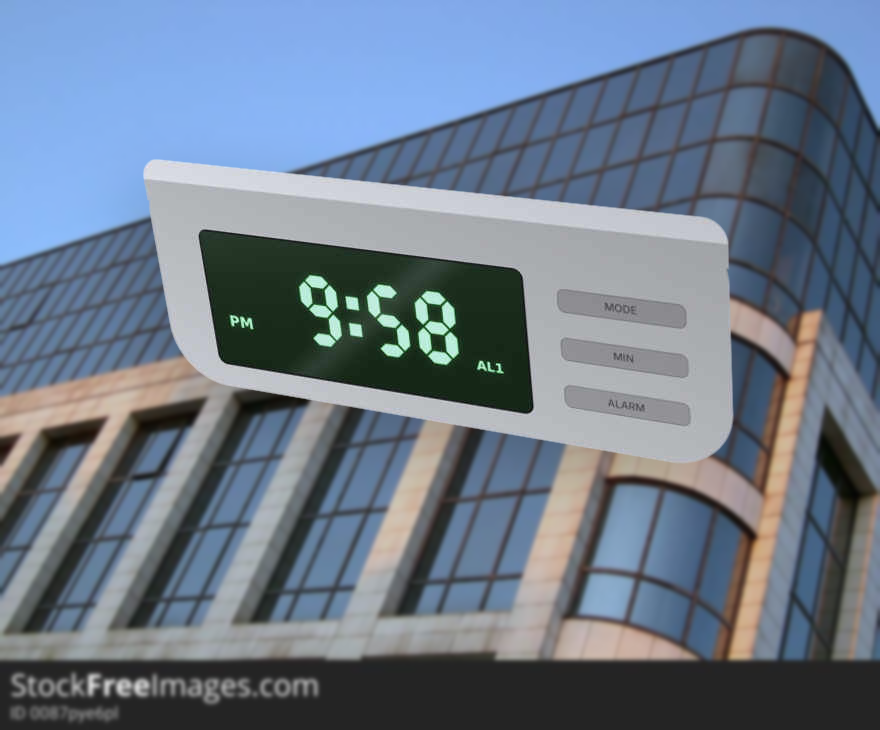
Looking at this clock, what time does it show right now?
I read 9:58
